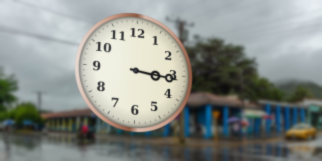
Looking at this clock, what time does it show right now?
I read 3:16
